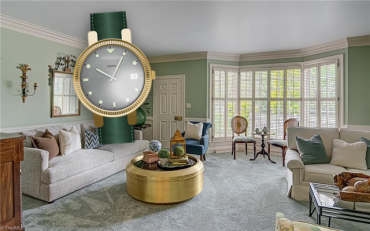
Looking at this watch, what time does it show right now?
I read 10:05
